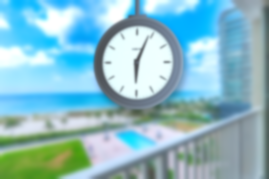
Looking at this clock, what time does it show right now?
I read 6:04
